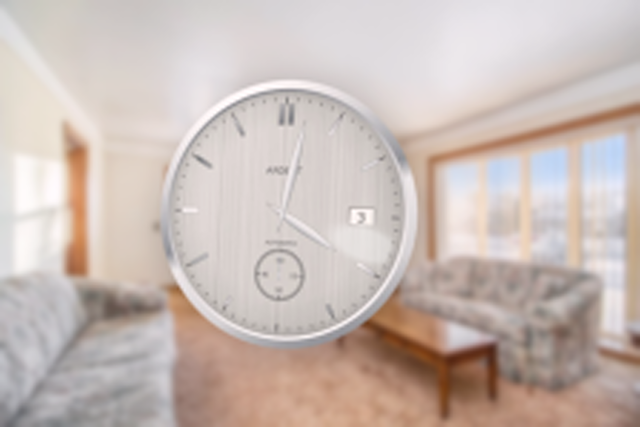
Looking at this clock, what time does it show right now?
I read 4:02
